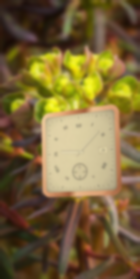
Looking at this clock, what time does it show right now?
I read 9:08
